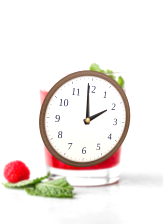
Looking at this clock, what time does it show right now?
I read 1:59
